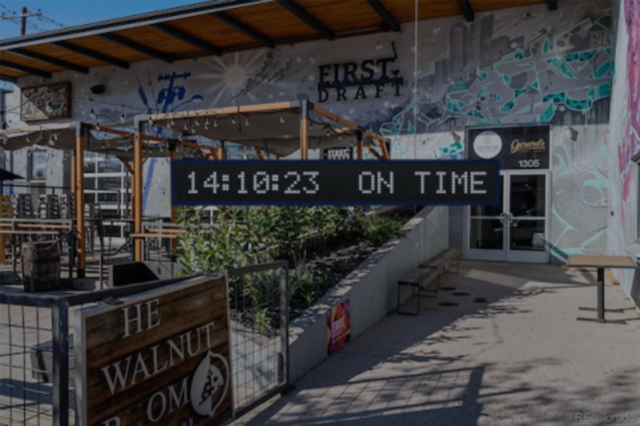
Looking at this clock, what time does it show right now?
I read 14:10:23
